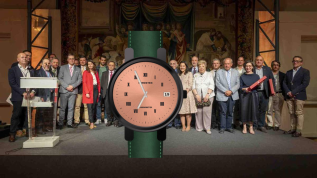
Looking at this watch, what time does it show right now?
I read 6:56
